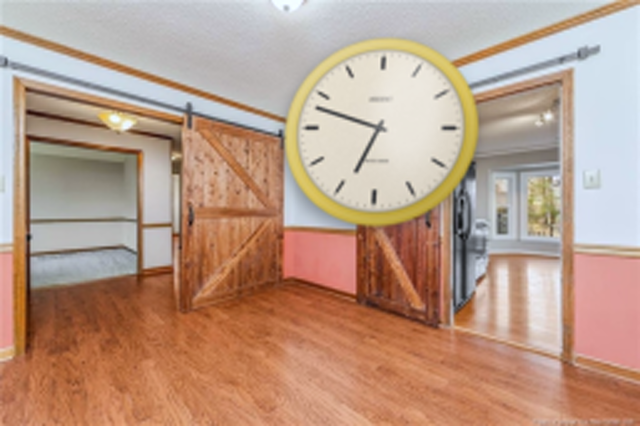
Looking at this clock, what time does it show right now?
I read 6:48
